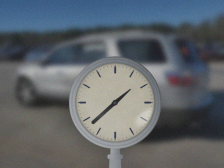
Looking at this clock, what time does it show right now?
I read 1:38
